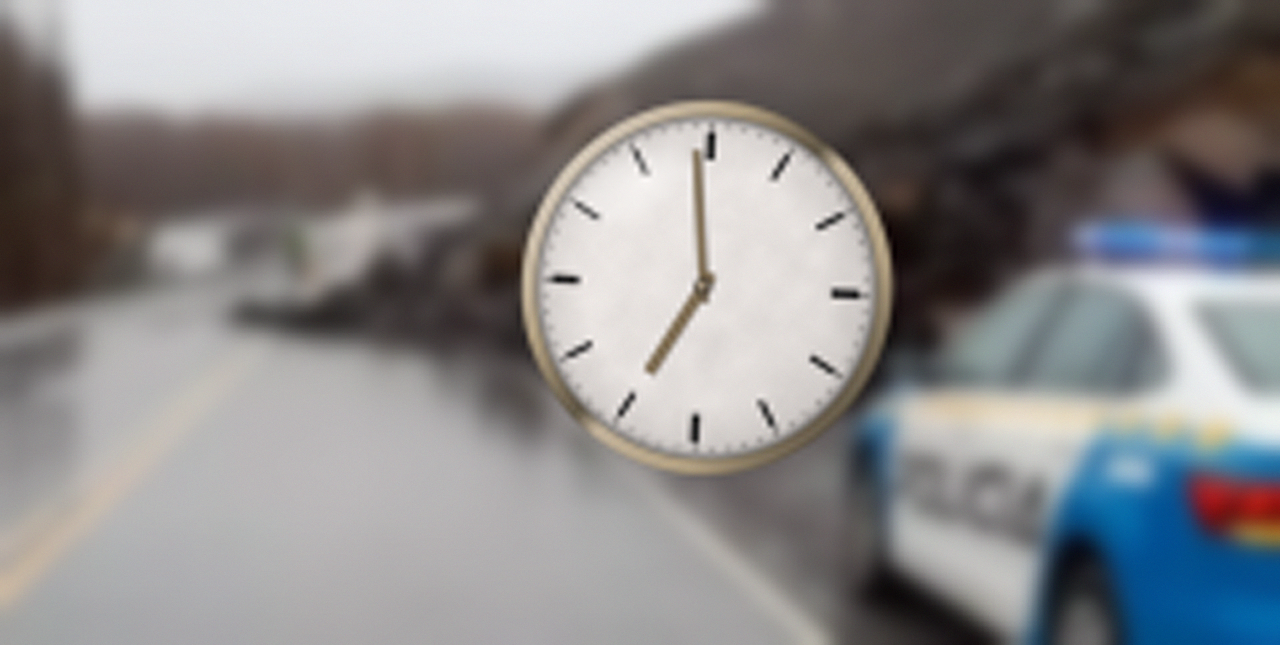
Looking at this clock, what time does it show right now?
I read 6:59
